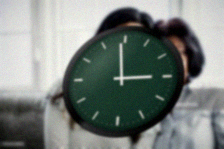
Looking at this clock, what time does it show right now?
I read 2:59
